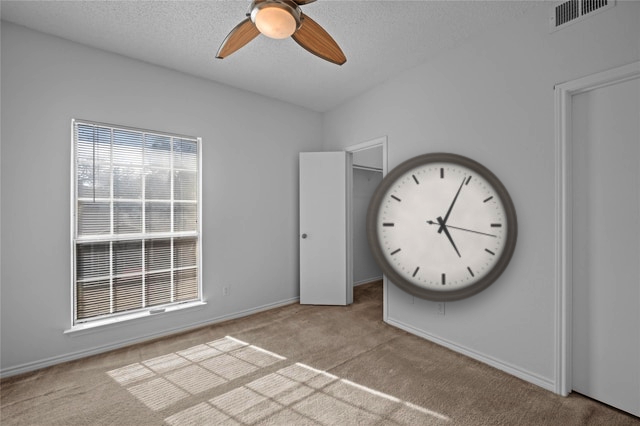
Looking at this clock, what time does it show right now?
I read 5:04:17
